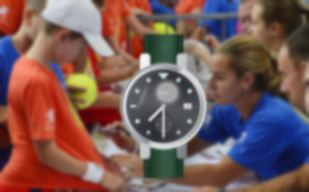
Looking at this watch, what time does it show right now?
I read 7:30
